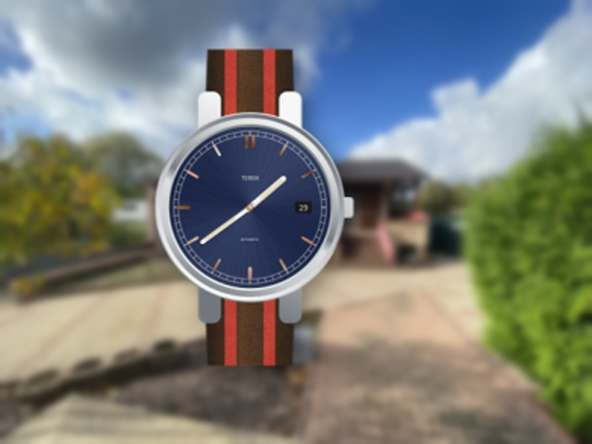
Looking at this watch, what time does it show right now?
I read 1:39
